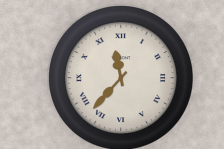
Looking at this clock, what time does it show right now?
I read 11:37
